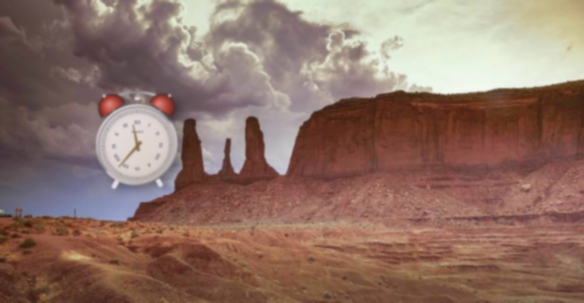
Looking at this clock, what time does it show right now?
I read 11:37
